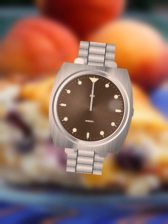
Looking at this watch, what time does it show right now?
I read 12:00
